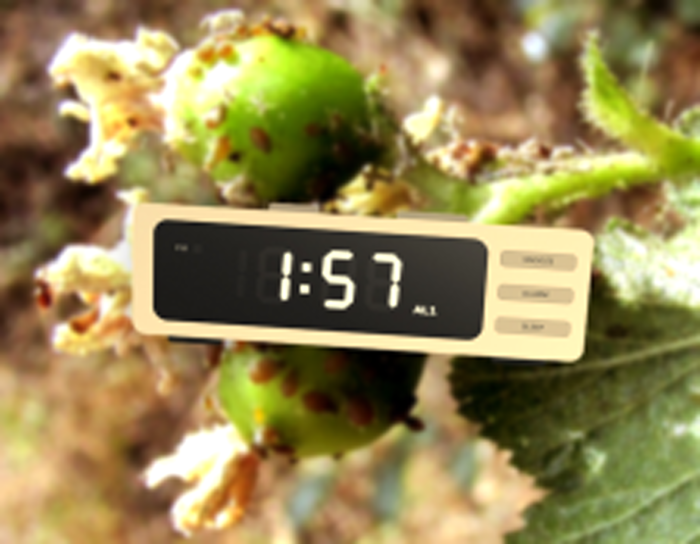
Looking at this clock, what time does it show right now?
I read 1:57
